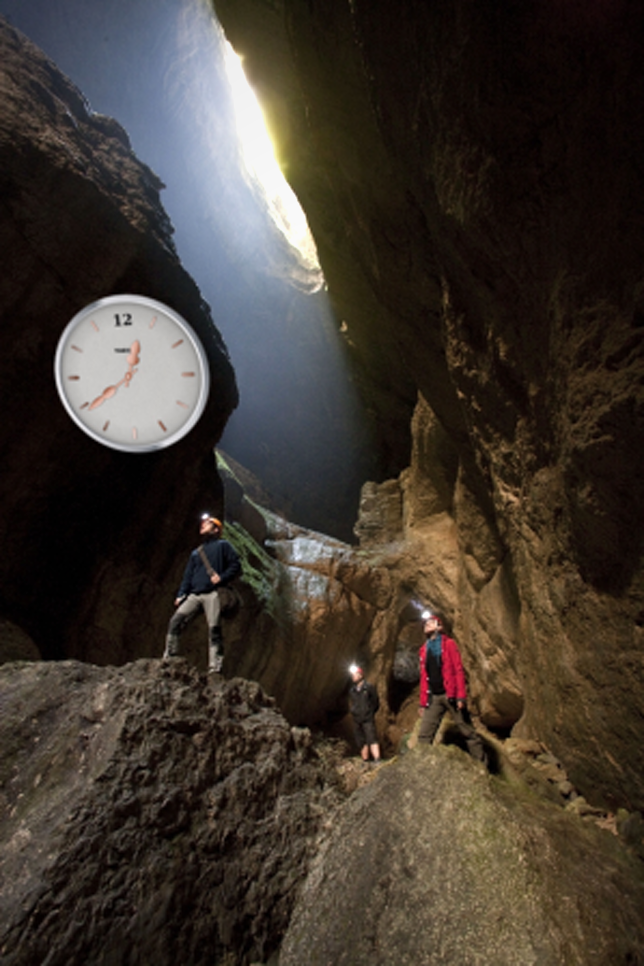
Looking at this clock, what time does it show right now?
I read 12:39
